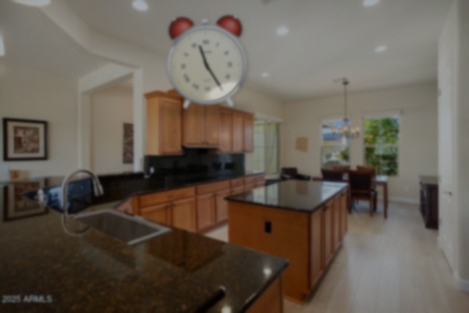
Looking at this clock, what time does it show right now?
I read 11:25
